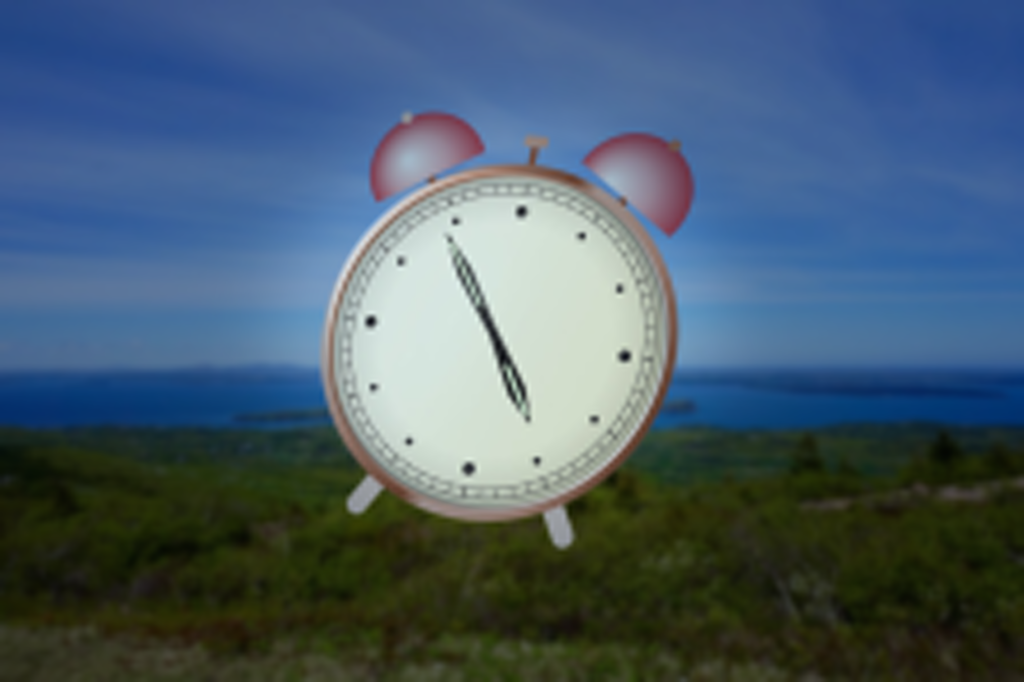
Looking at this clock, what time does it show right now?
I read 4:54
